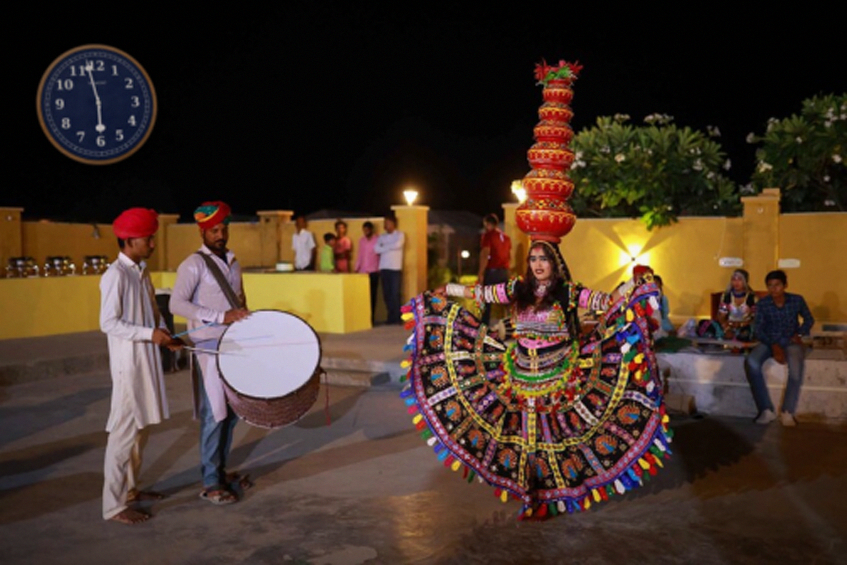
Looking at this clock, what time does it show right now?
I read 5:58
